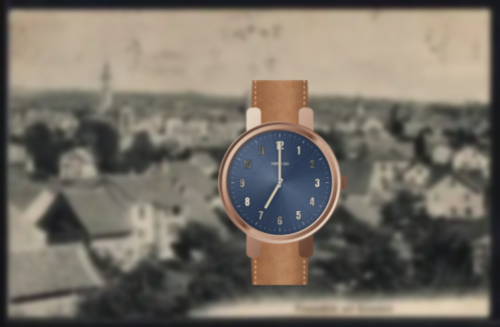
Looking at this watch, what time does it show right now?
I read 7:00
